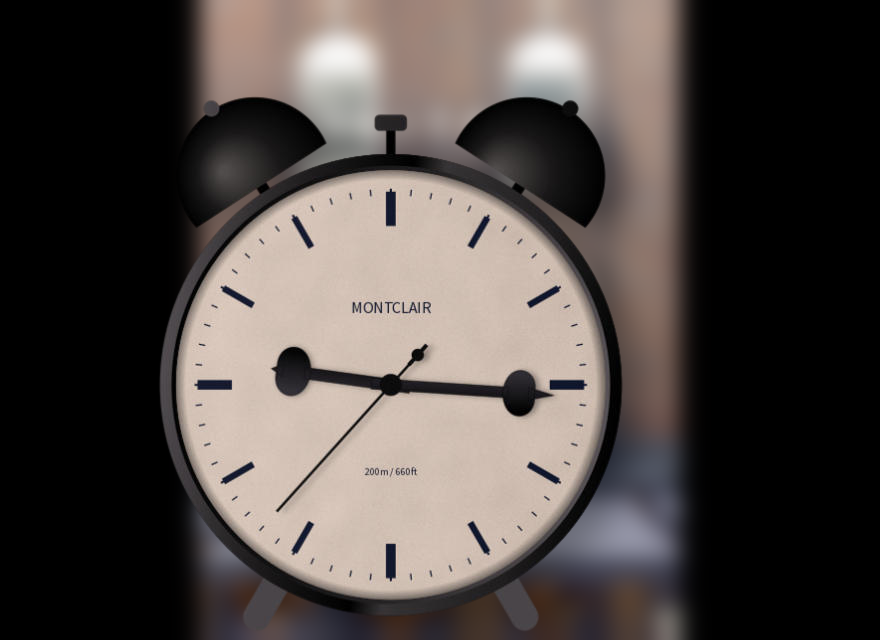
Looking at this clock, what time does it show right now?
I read 9:15:37
